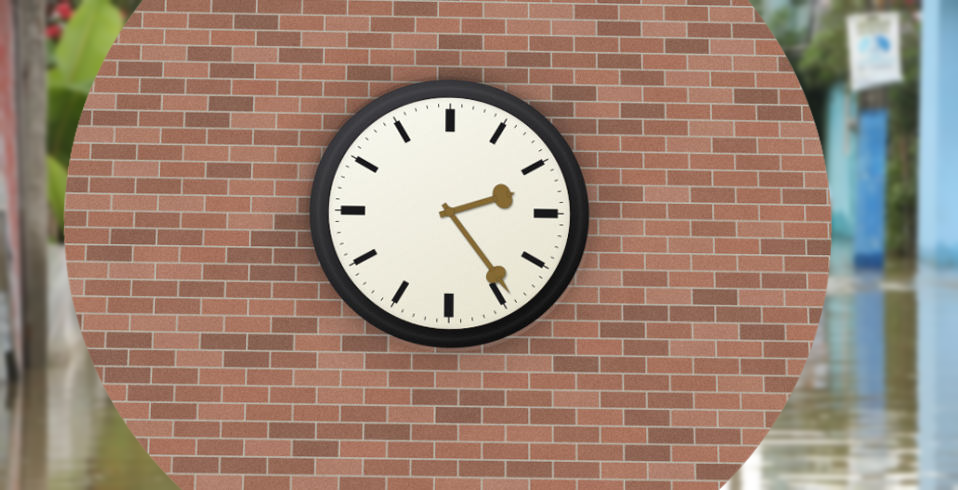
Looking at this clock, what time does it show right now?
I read 2:24
